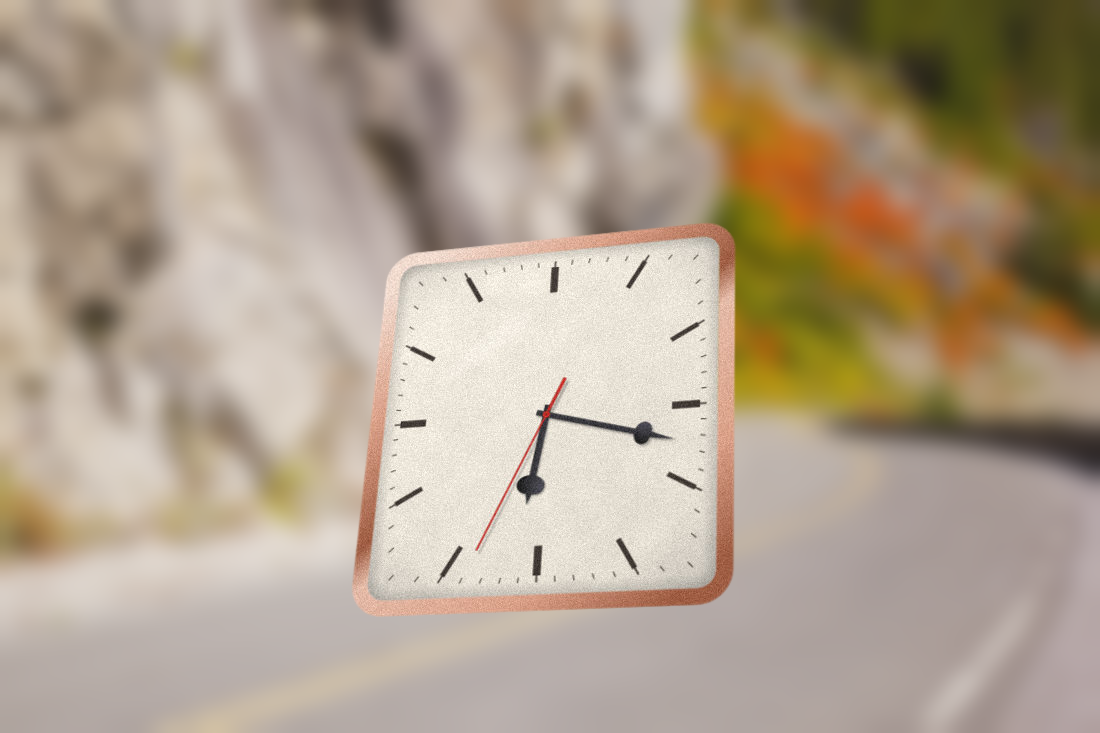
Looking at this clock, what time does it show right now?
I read 6:17:34
